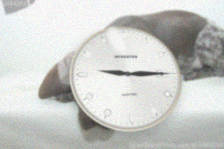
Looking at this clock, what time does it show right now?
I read 9:15
